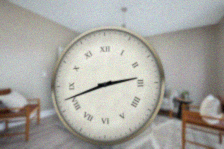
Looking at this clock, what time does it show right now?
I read 2:42
